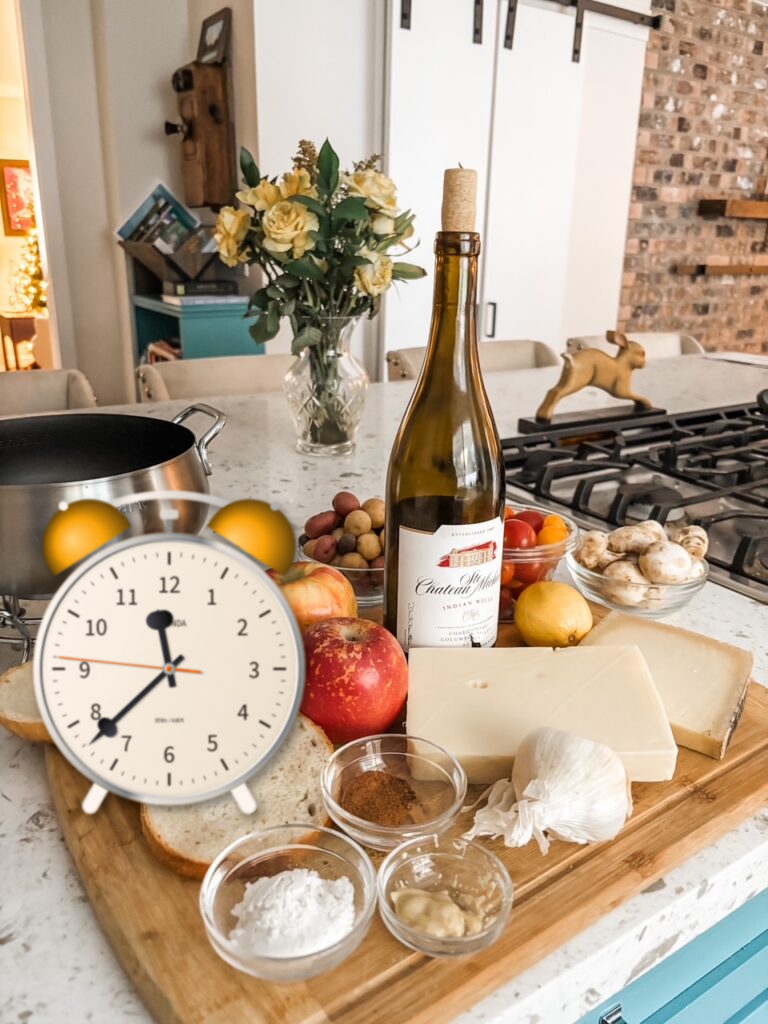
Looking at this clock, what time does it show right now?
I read 11:37:46
